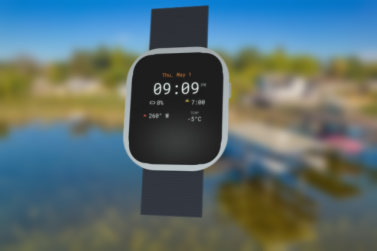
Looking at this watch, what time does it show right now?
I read 9:09
